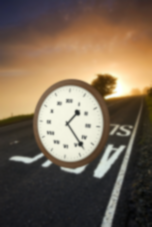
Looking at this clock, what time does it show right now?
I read 1:23
